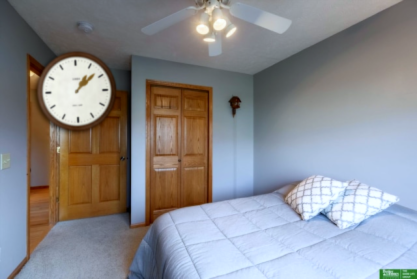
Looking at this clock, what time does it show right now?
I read 1:08
